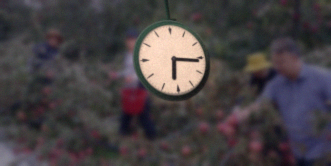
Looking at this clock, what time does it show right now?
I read 6:16
